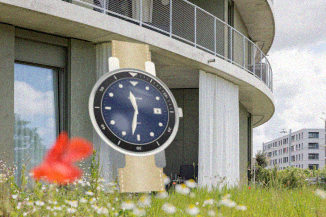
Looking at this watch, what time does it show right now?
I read 11:32
